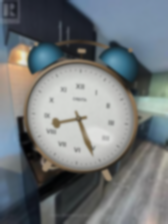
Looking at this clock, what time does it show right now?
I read 8:26
